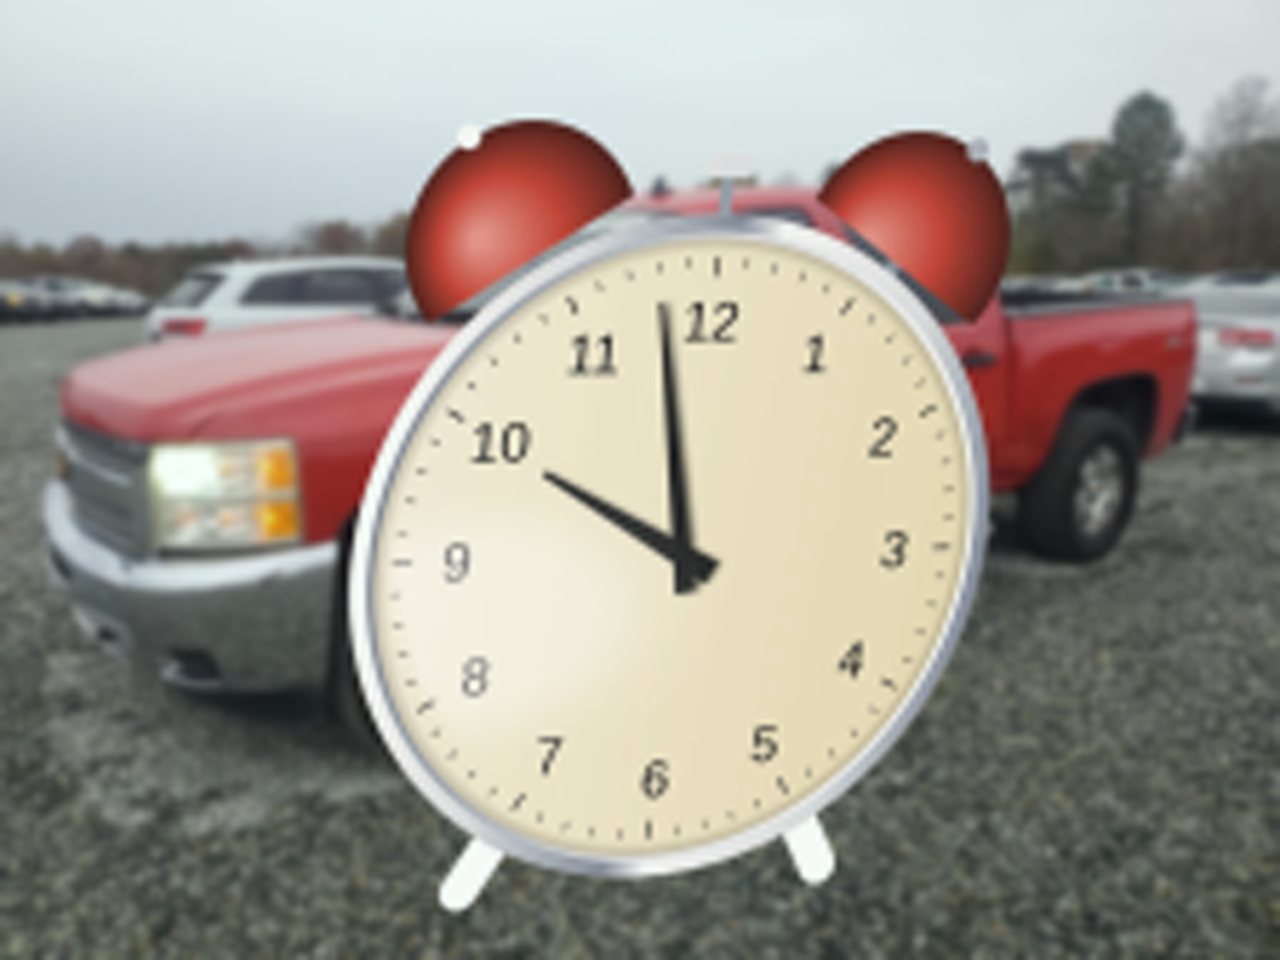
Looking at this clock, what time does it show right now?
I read 9:58
